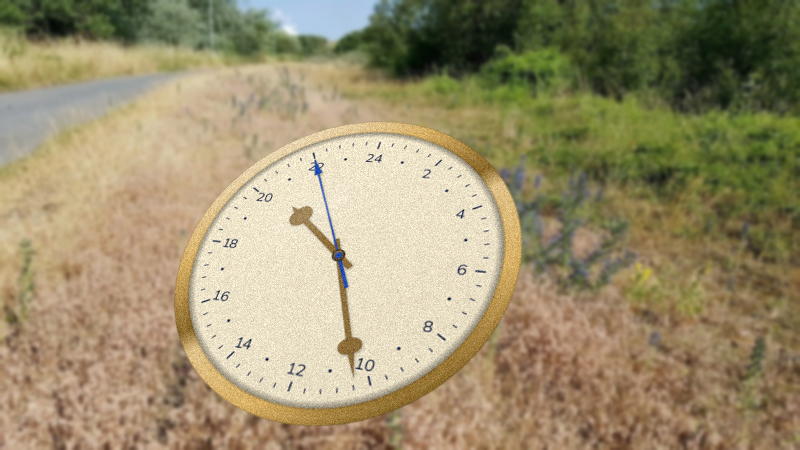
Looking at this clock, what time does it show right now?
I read 20:25:55
